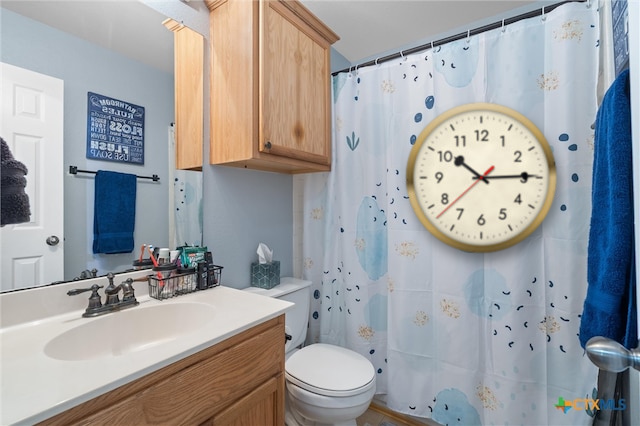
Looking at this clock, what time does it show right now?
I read 10:14:38
